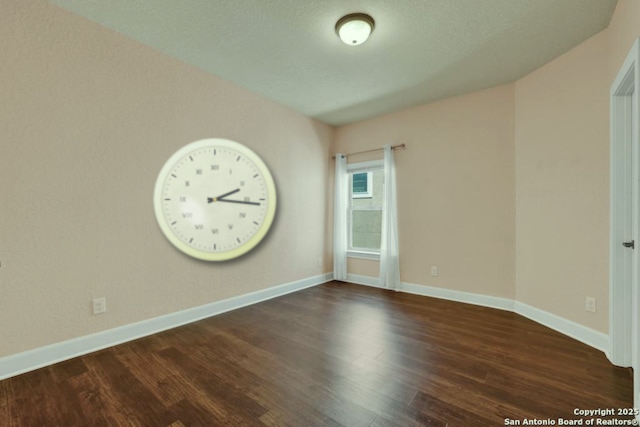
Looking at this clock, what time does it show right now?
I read 2:16
